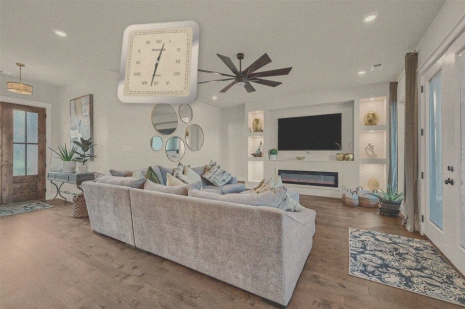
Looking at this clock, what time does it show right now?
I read 12:32
